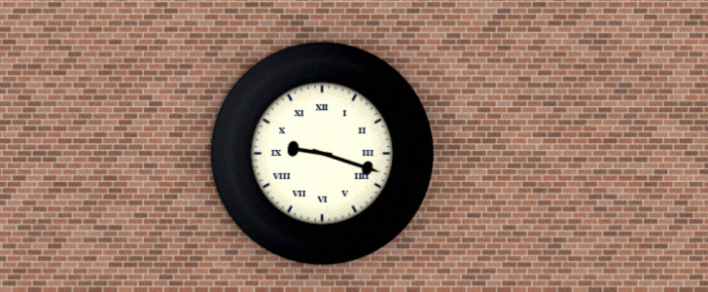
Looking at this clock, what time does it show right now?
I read 9:18
